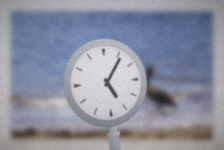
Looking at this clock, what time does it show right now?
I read 5:06
